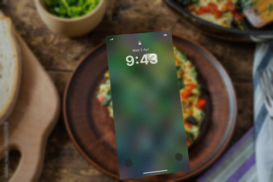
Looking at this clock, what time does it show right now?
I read 9:43
